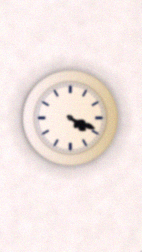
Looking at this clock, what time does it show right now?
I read 4:19
